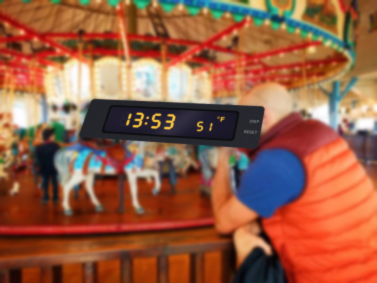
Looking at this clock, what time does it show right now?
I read 13:53
